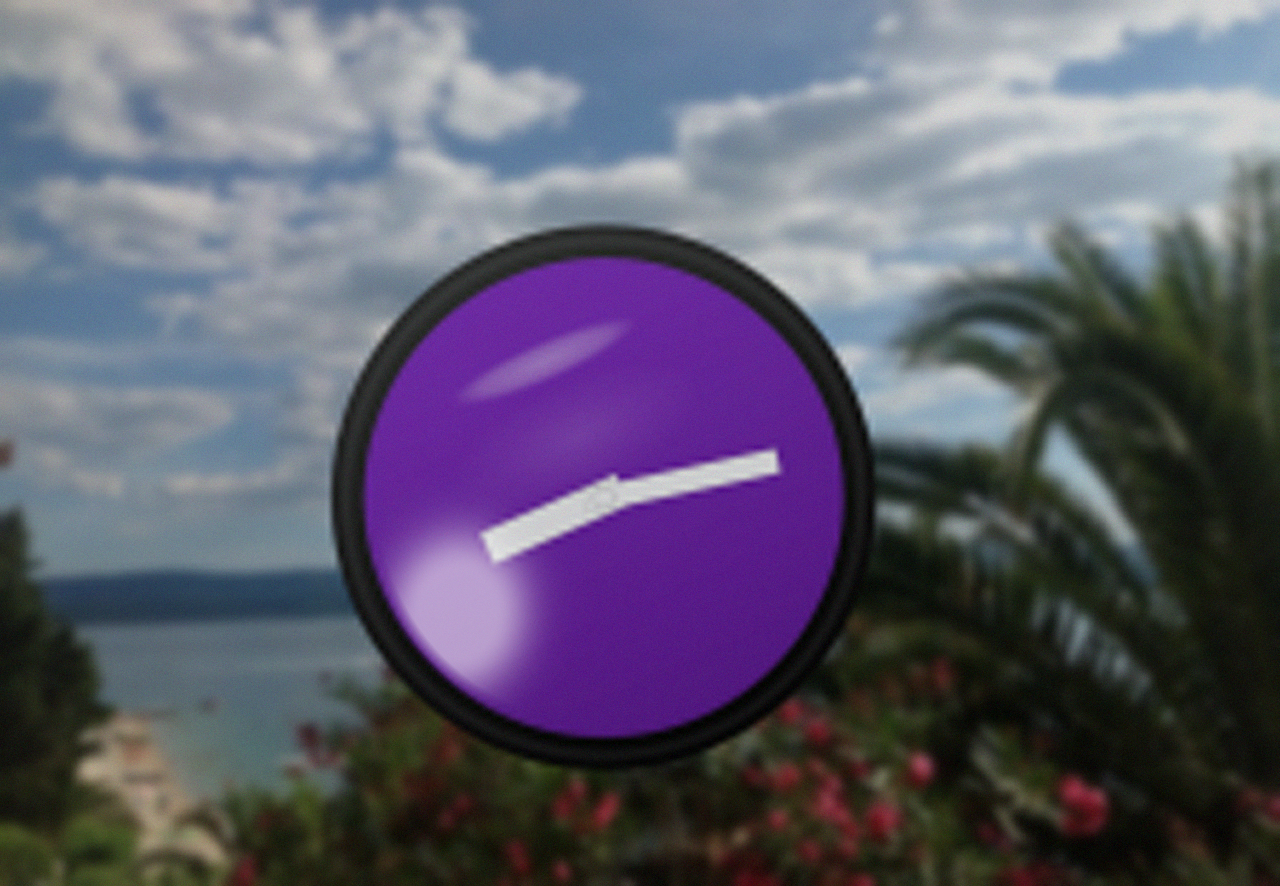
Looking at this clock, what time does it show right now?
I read 8:13
